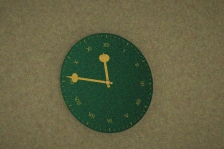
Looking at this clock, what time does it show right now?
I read 11:46
